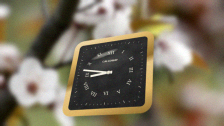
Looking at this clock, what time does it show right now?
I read 8:47
